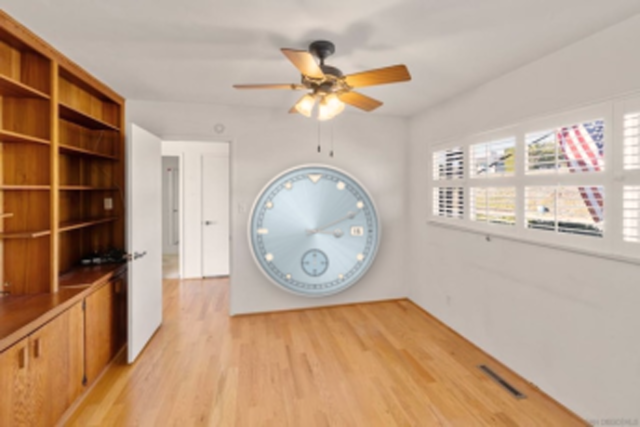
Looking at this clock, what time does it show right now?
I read 3:11
